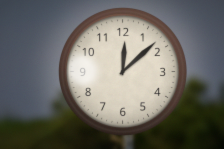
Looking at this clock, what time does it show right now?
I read 12:08
